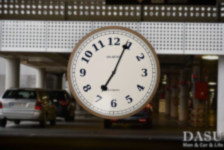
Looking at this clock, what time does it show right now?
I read 7:04
